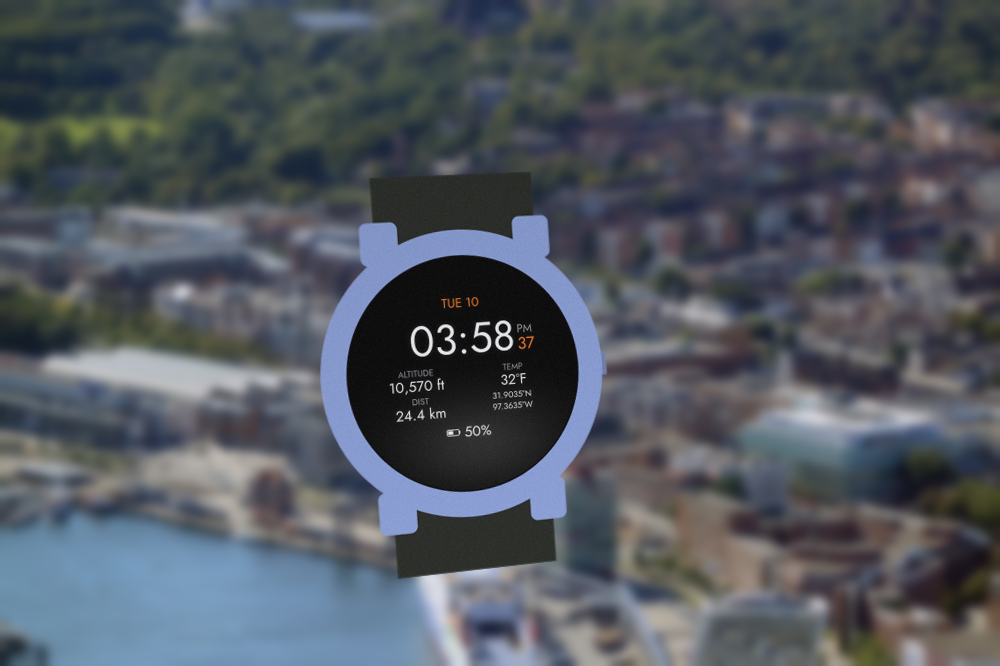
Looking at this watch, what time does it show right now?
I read 3:58:37
